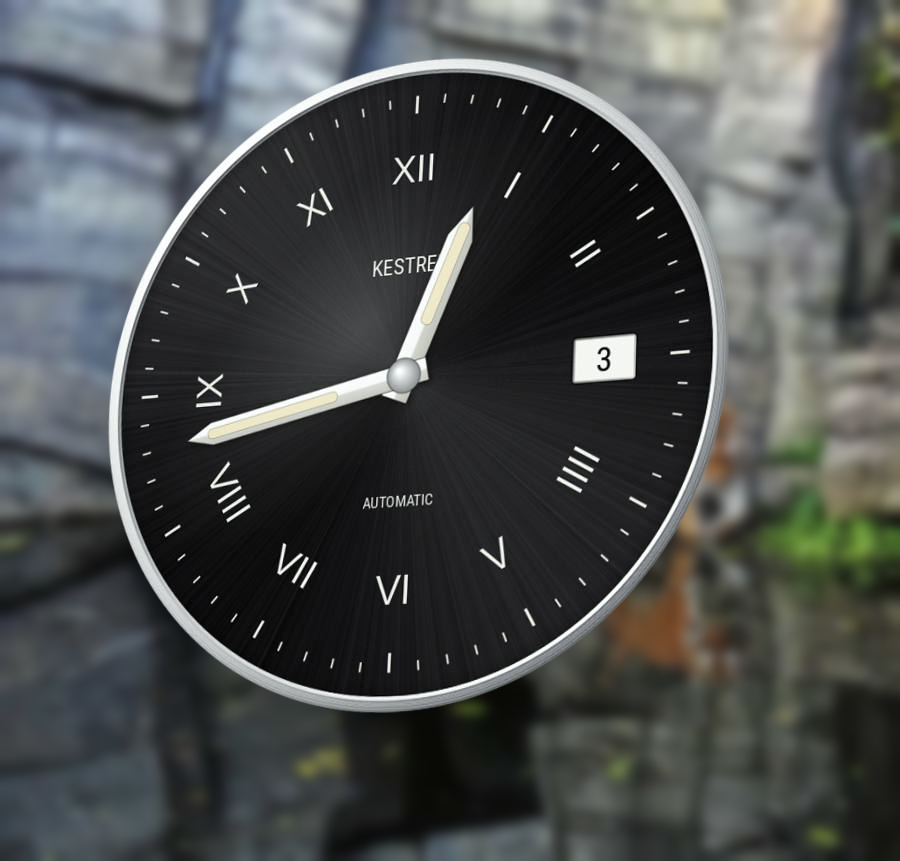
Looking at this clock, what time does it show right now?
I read 12:43
